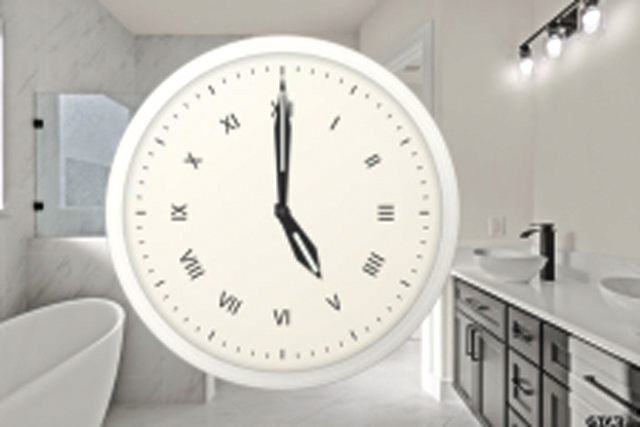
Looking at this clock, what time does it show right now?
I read 5:00
